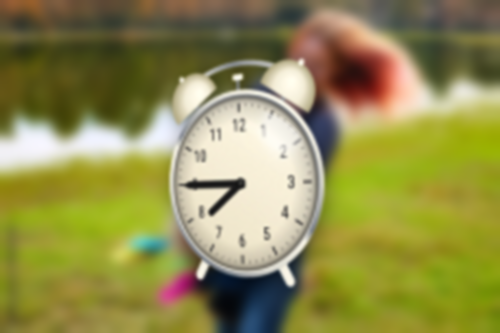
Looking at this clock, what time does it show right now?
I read 7:45
